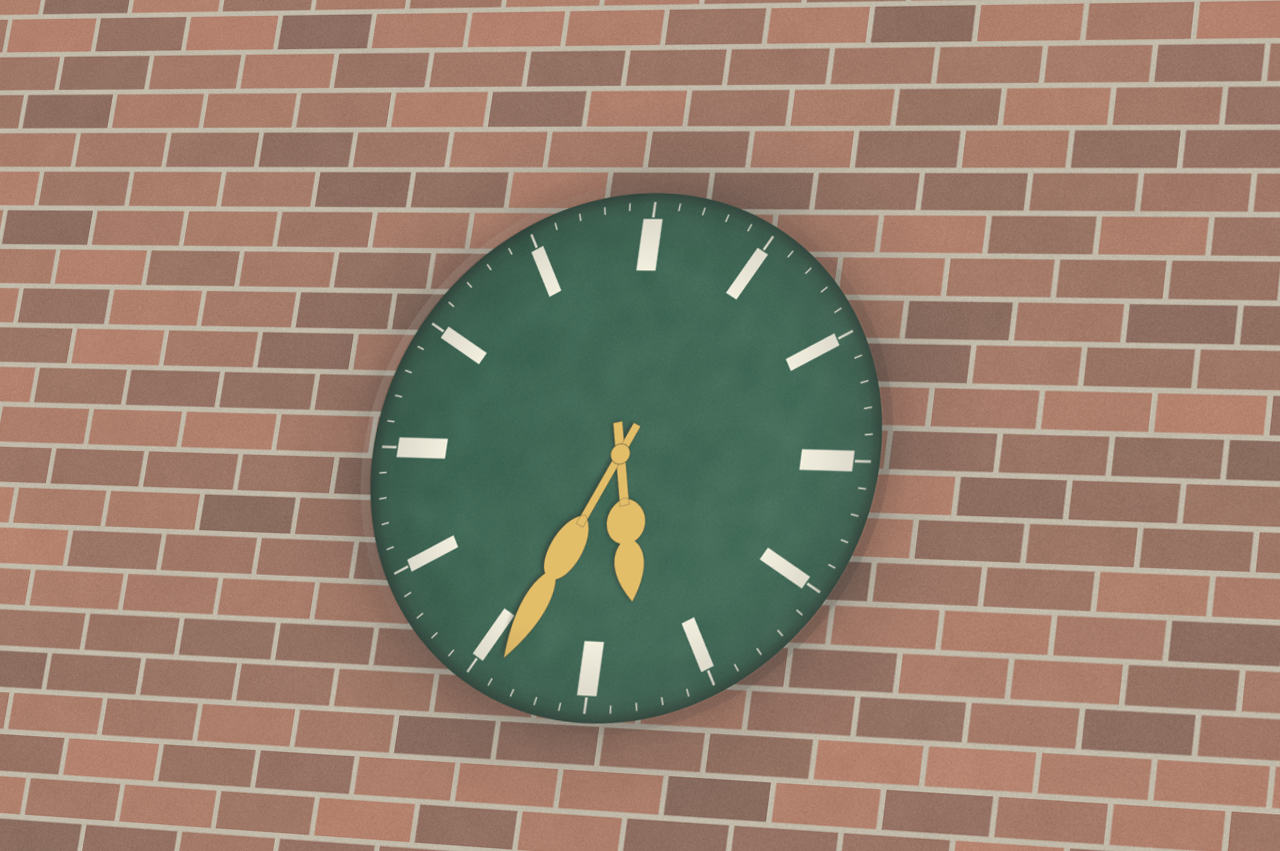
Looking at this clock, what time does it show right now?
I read 5:34
